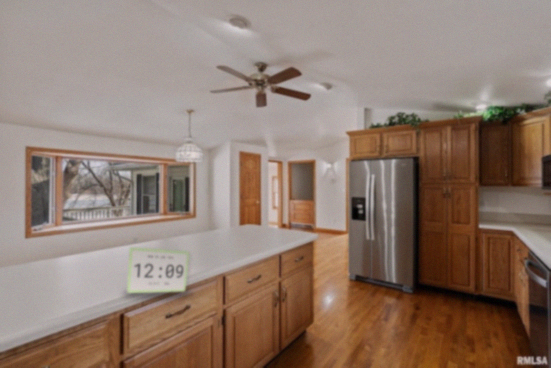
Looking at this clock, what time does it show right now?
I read 12:09
